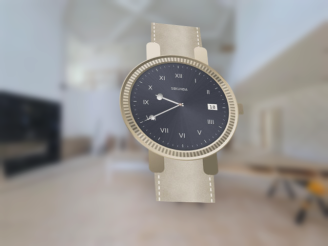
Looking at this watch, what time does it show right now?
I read 9:40
